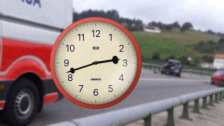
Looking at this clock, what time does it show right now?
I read 2:42
